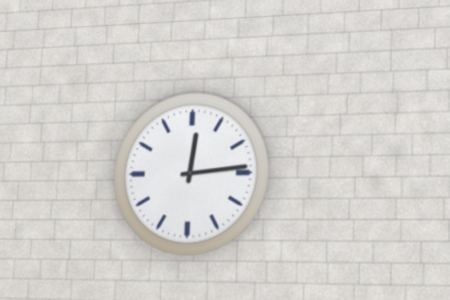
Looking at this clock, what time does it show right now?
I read 12:14
